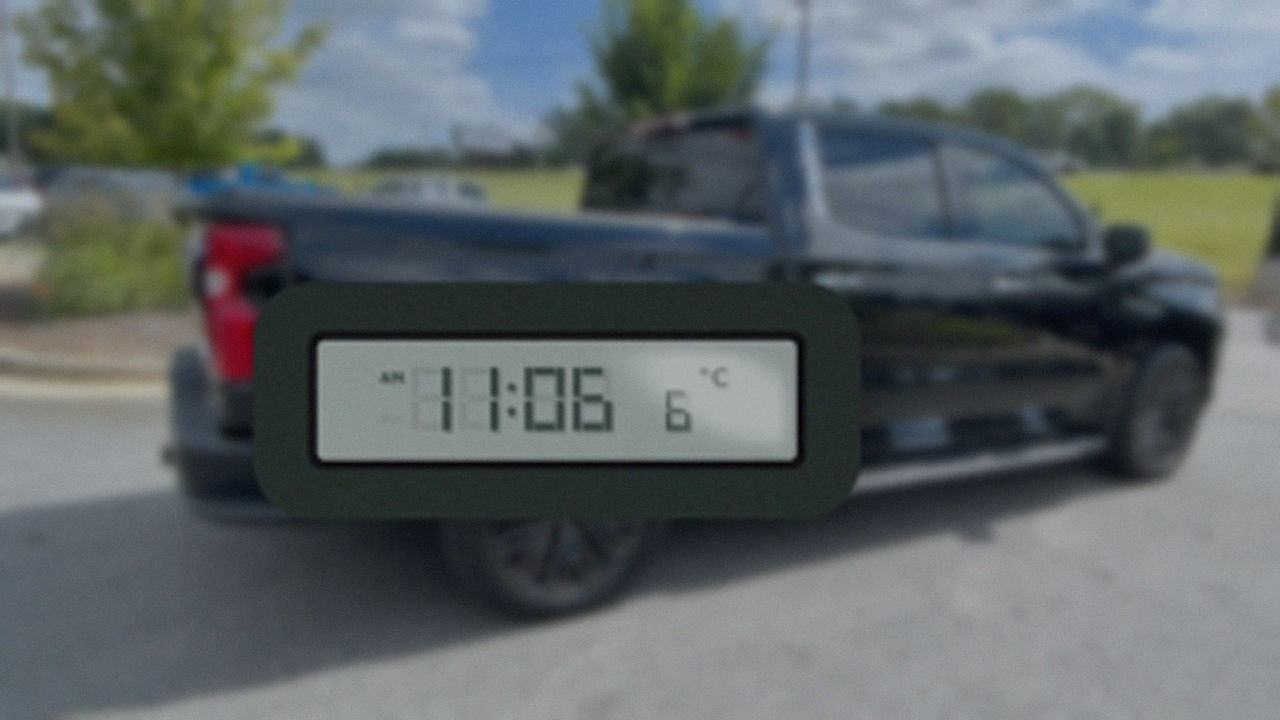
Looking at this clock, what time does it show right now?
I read 11:06
